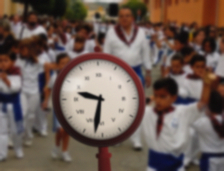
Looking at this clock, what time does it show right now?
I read 9:32
